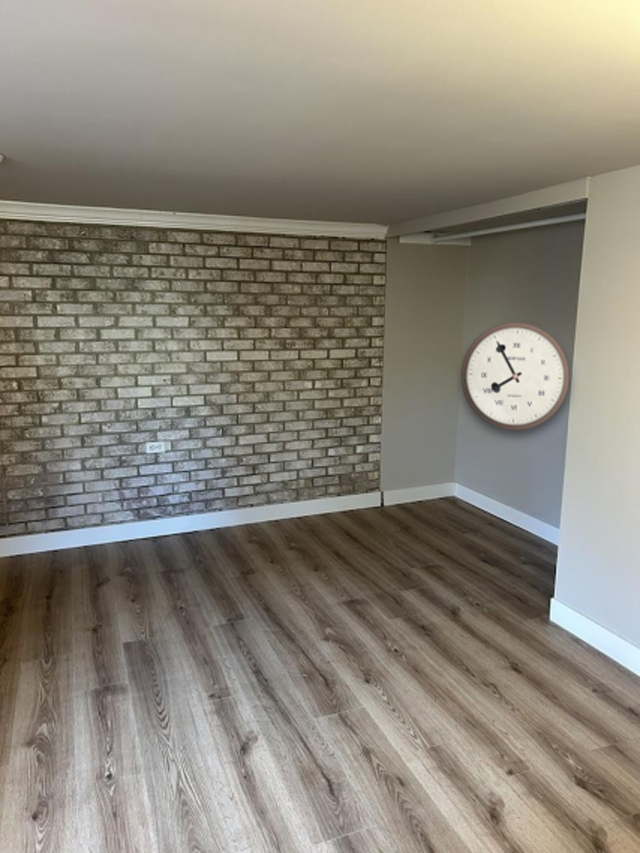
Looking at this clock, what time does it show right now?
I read 7:55
